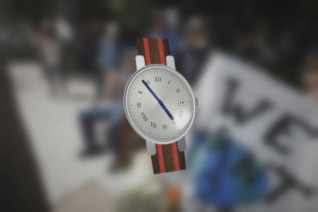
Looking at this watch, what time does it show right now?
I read 4:54
